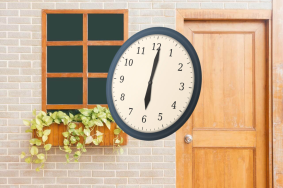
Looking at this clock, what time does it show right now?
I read 6:01
